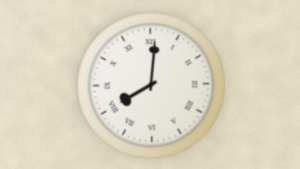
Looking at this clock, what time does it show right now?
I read 8:01
